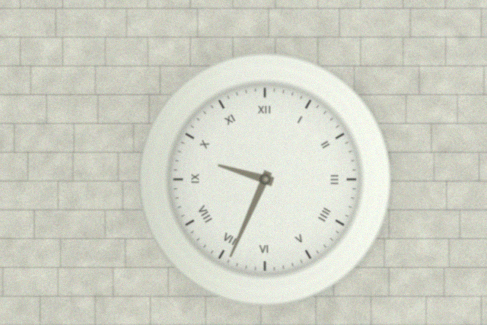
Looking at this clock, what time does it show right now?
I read 9:34
